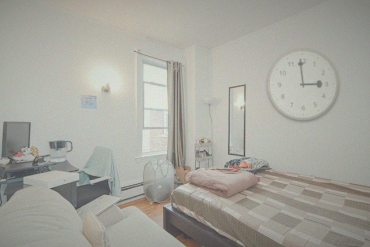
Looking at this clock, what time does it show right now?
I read 2:59
